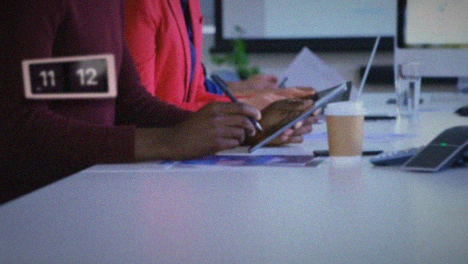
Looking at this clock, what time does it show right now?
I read 11:12
